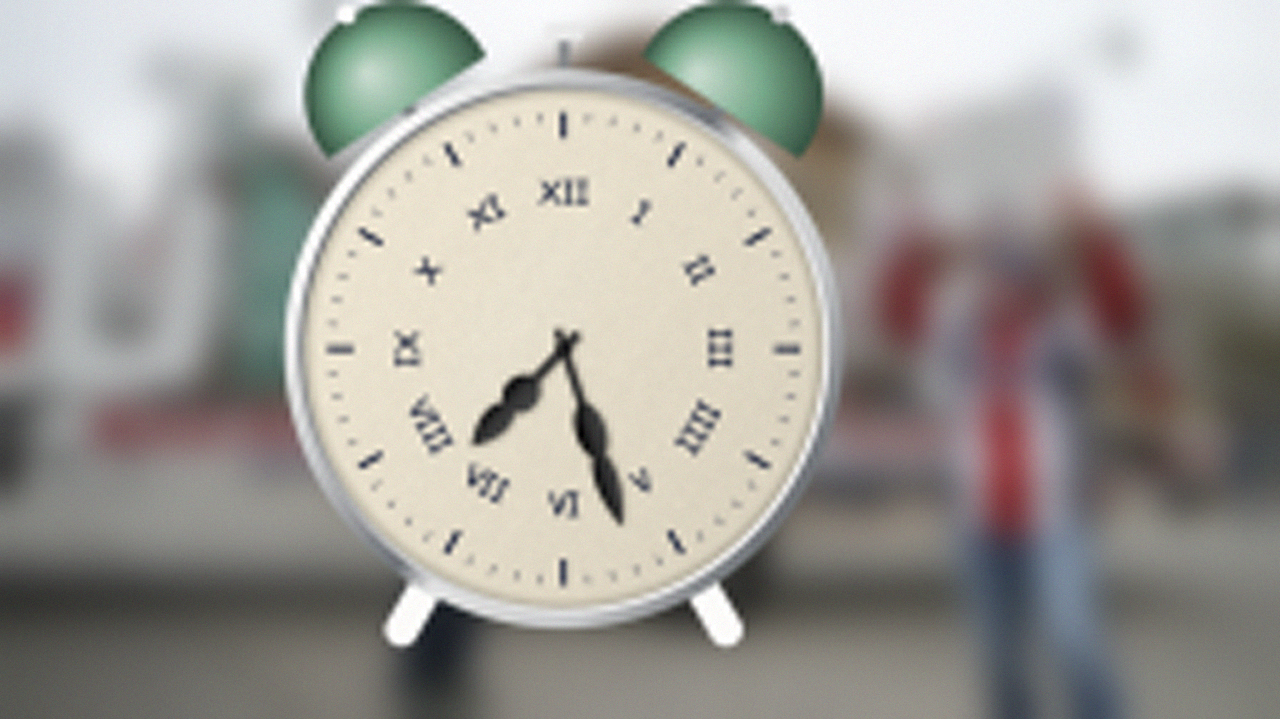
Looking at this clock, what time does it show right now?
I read 7:27
